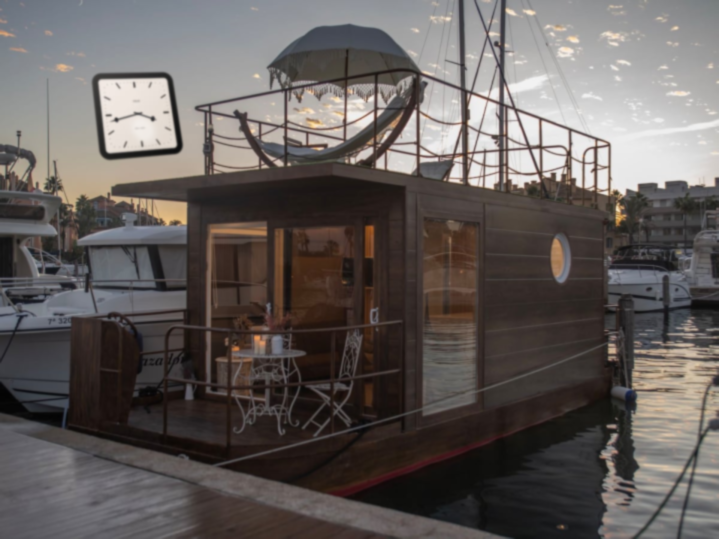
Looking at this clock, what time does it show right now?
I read 3:43
